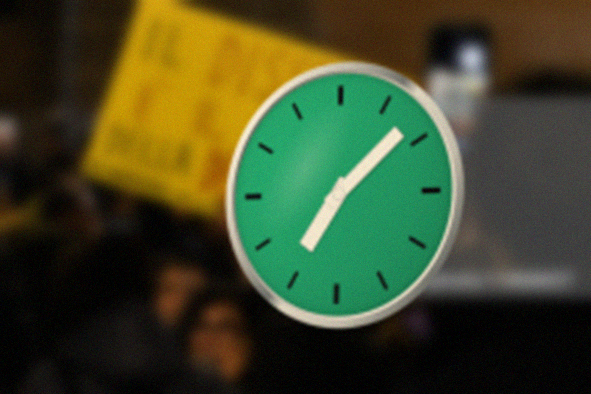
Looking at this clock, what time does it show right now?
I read 7:08
